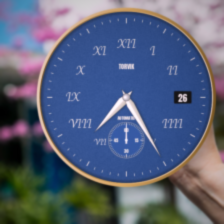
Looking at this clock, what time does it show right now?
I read 7:25
